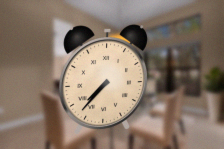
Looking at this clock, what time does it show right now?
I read 7:37
